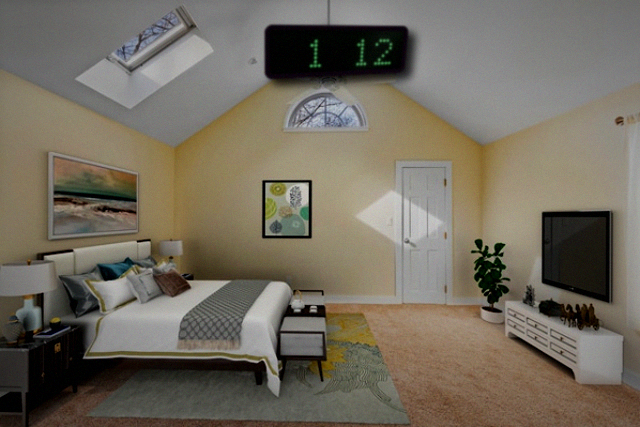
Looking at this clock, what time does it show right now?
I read 1:12
